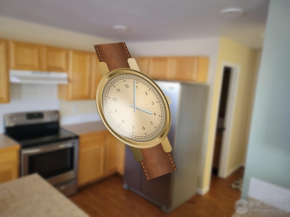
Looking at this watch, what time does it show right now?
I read 4:04
